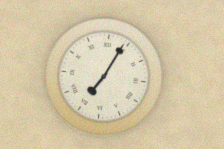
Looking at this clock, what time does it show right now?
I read 7:04
